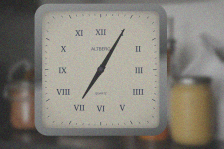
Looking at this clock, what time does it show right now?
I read 7:05
